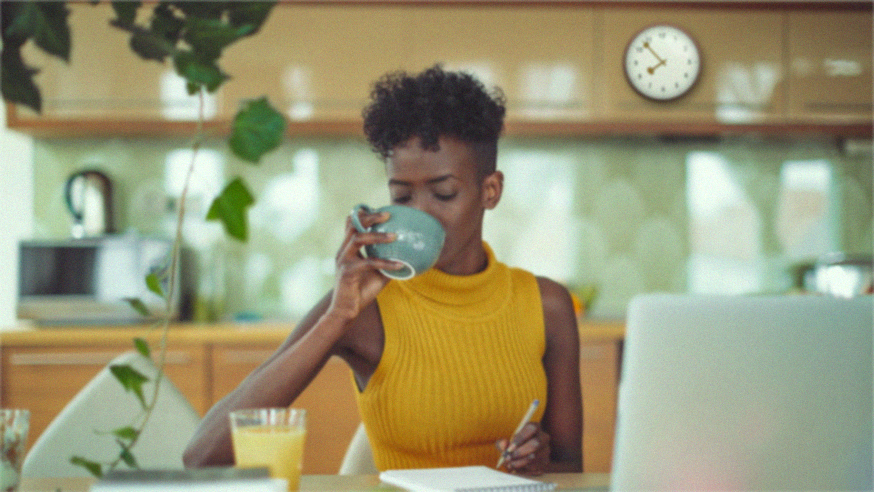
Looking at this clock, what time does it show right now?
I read 7:53
